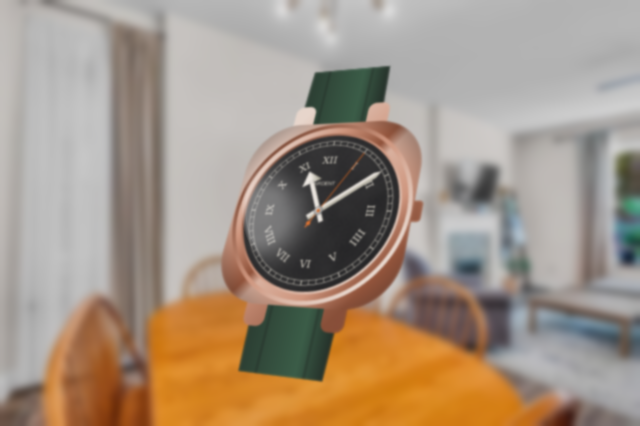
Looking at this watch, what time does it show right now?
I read 11:09:05
